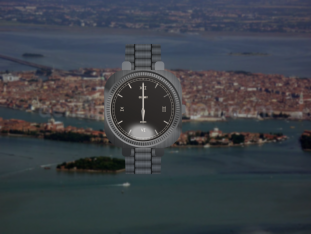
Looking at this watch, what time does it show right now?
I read 6:00
